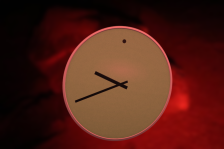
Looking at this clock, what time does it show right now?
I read 9:41
